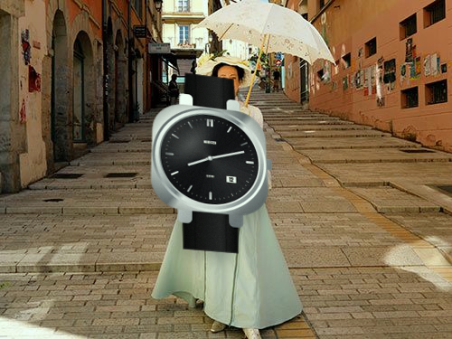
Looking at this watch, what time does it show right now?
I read 8:12
